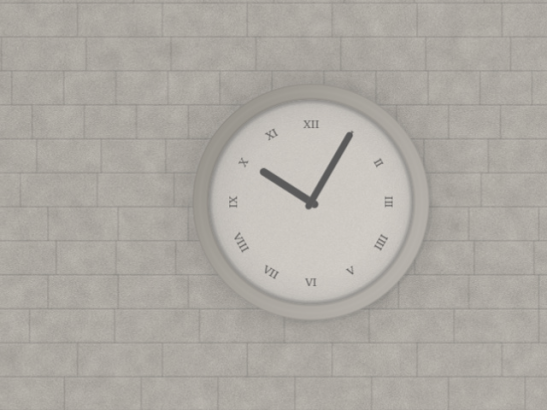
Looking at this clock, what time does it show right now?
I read 10:05
